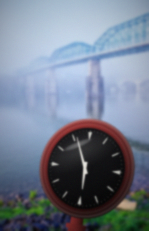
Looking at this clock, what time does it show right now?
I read 5:56
